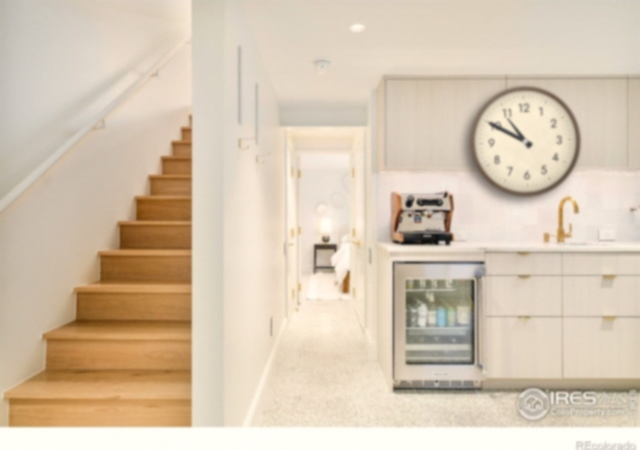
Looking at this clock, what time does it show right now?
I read 10:50
